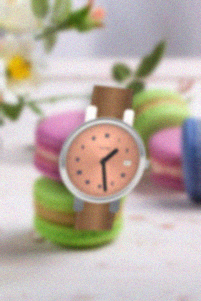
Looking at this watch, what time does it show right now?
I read 1:28
